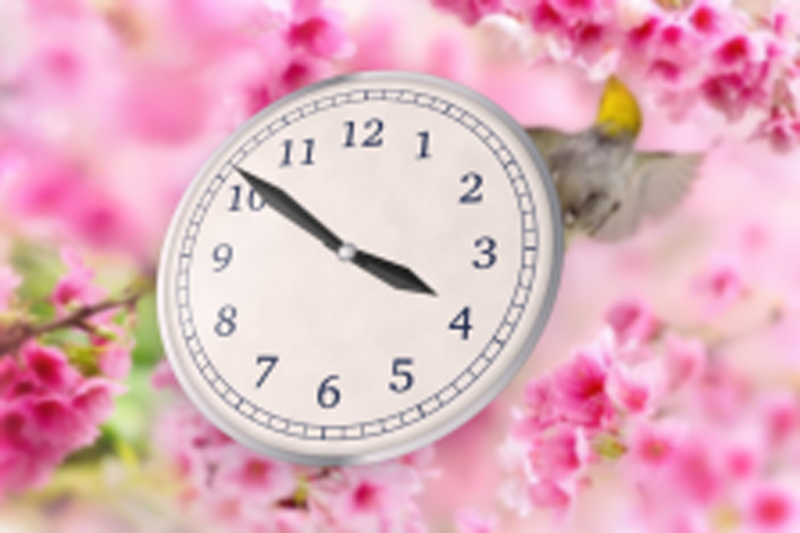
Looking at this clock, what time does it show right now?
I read 3:51
